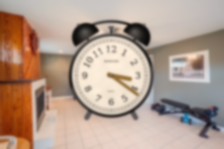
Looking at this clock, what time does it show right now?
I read 3:21
